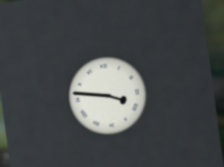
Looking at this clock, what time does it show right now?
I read 3:47
